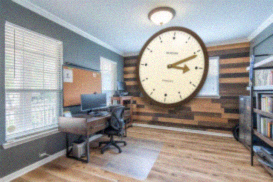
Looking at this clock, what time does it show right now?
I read 3:11
